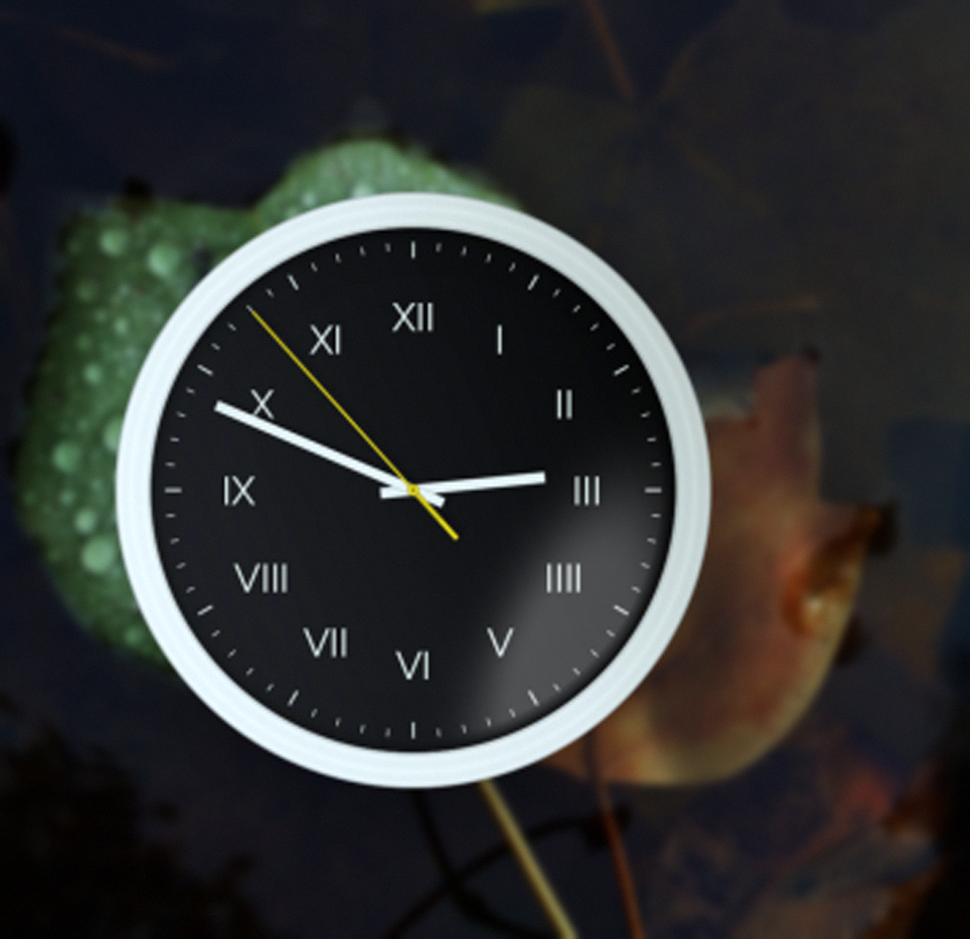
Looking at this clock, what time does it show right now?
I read 2:48:53
